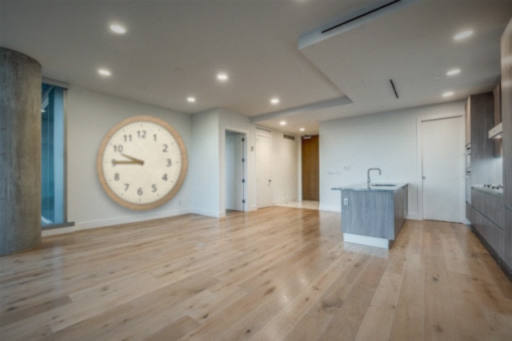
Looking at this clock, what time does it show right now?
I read 9:45
